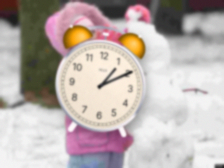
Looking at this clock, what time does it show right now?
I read 1:10
